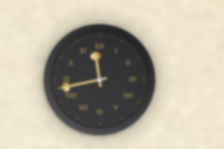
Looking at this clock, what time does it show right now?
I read 11:43
